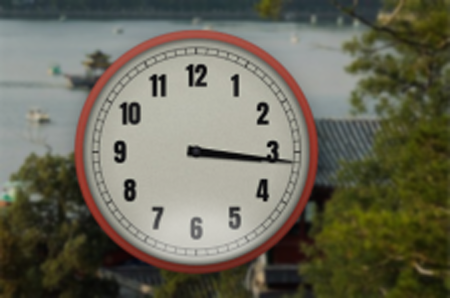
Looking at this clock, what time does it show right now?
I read 3:16
